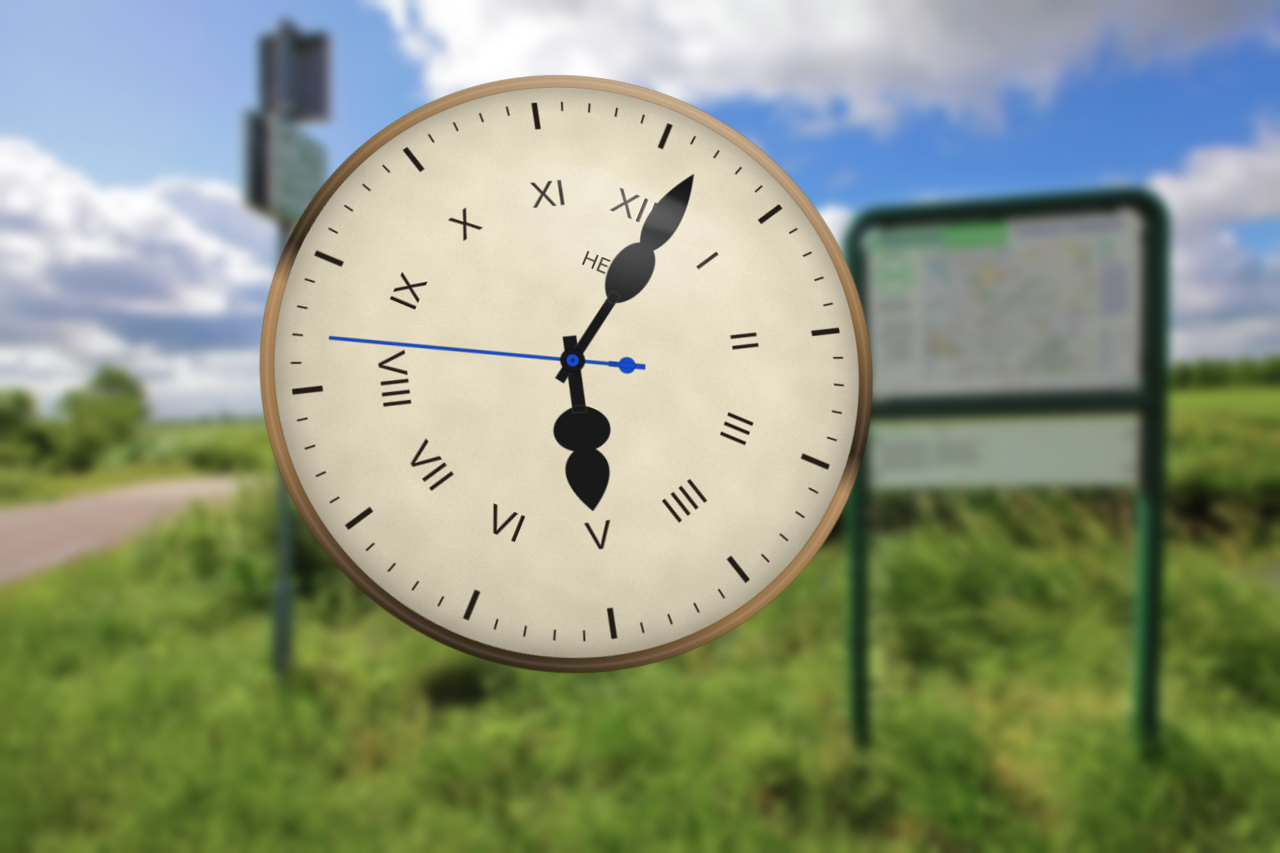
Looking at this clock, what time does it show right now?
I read 5:01:42
